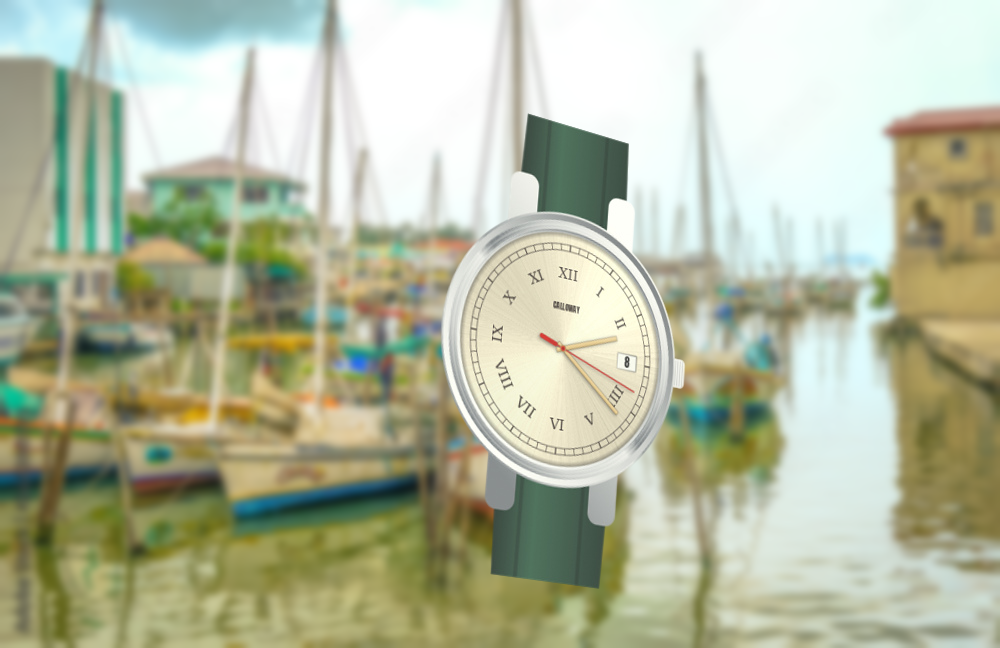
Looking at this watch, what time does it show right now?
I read 2:21:18
